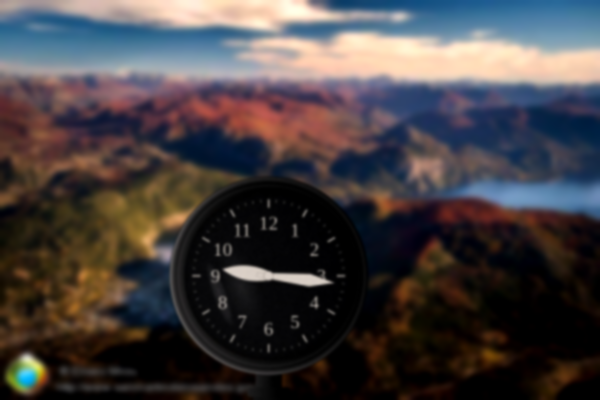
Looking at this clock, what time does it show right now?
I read 9:16
